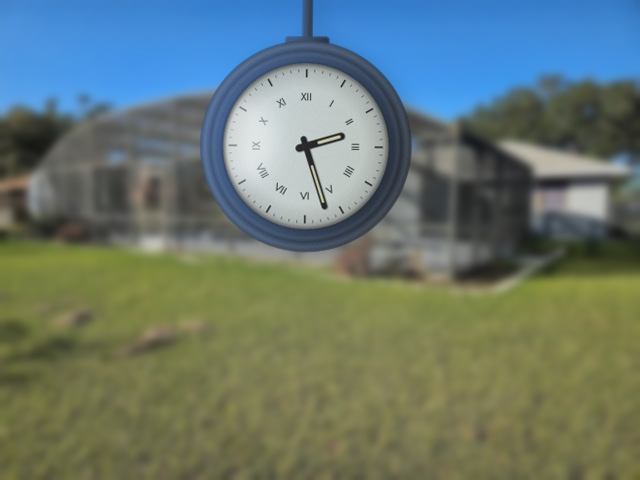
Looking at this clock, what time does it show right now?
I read 2:27
